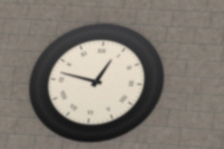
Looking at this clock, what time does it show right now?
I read 12:47
